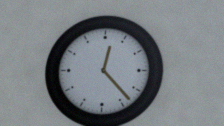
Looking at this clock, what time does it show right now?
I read 12:23
